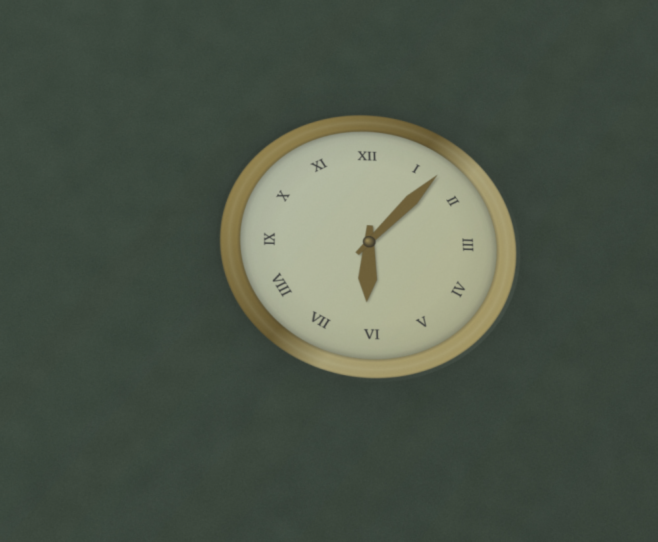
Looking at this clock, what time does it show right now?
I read 6:07
